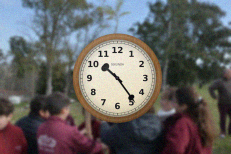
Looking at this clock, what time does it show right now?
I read 10:24
